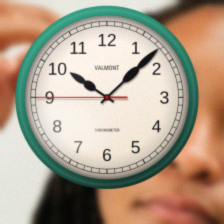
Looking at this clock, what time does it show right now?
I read 10:07:45
